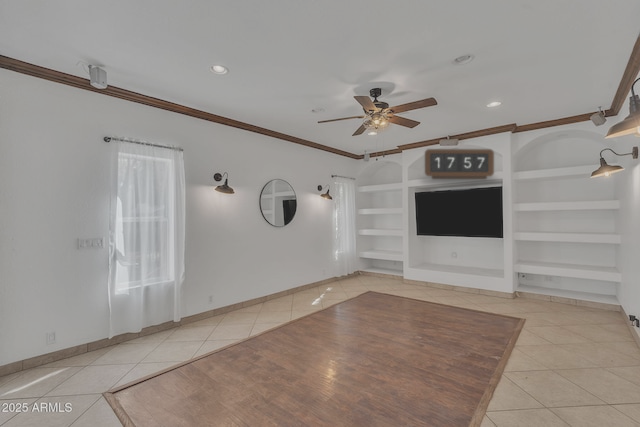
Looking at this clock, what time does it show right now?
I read 17:57
